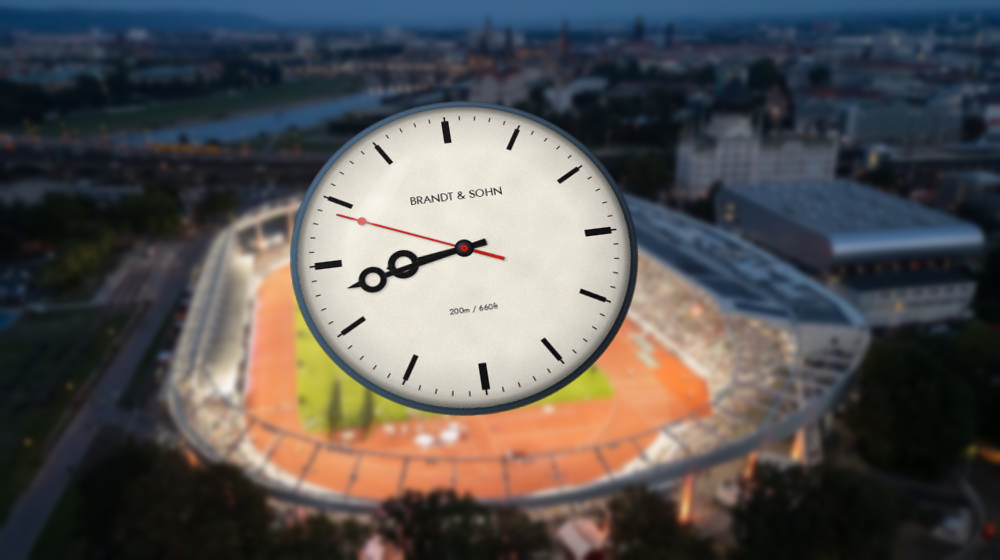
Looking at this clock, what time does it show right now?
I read 8:42:49
